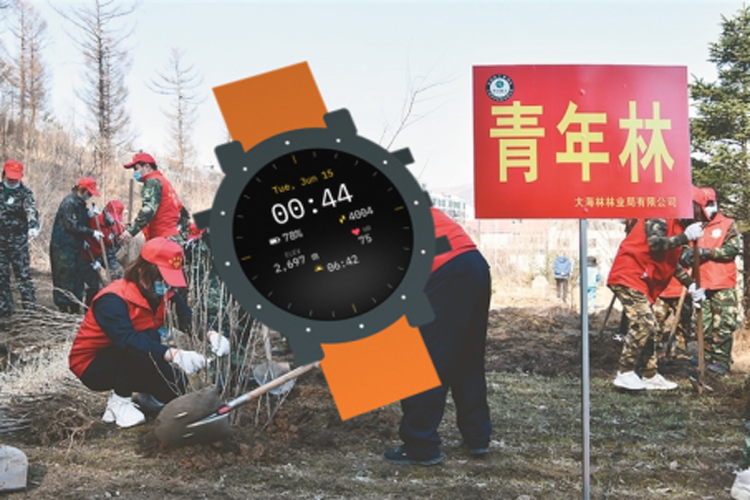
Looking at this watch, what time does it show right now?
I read 0:44
